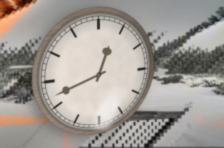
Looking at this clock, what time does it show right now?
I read 12:42
